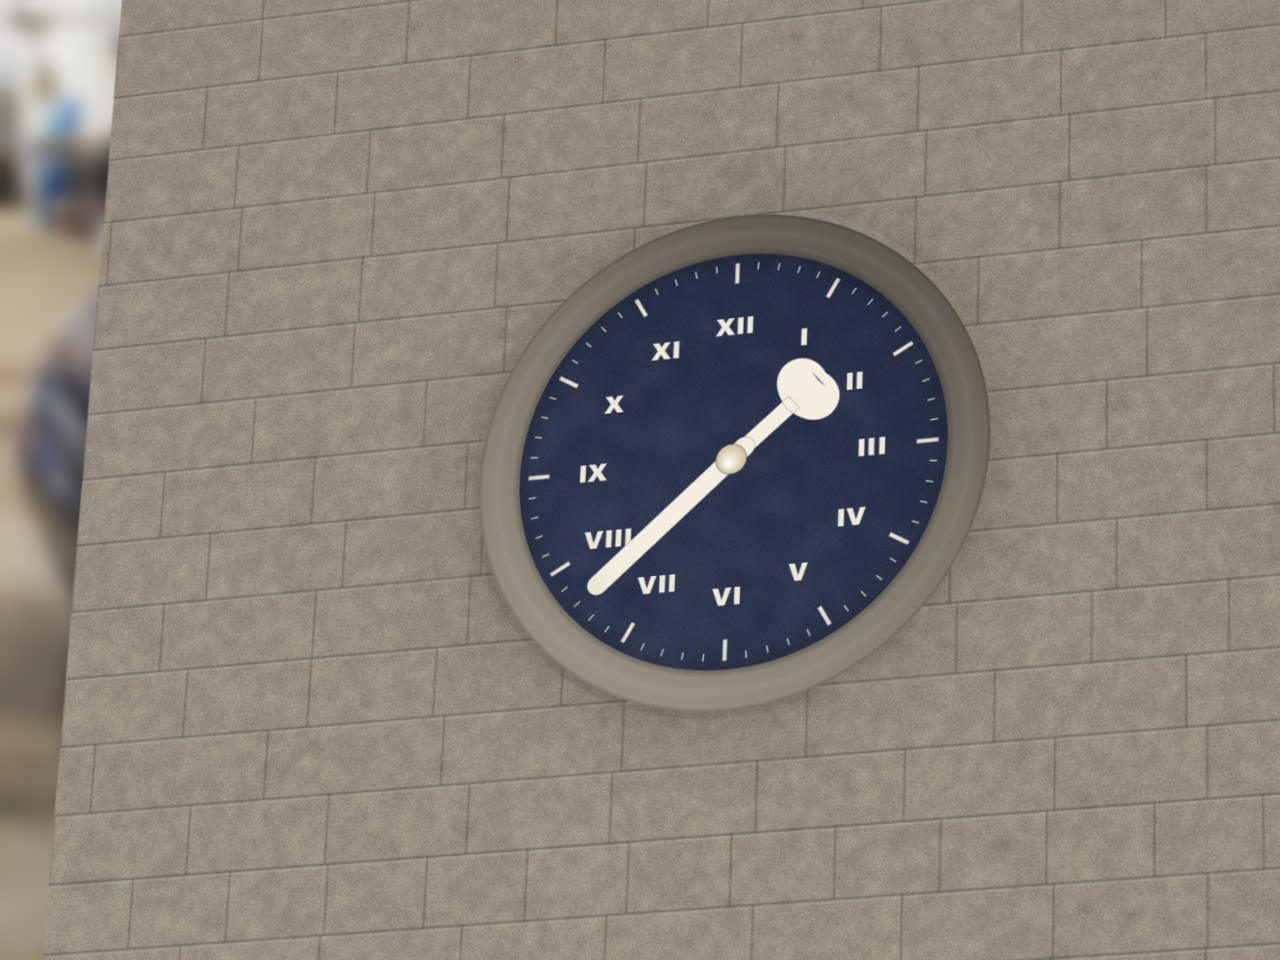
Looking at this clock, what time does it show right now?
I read 1:38
